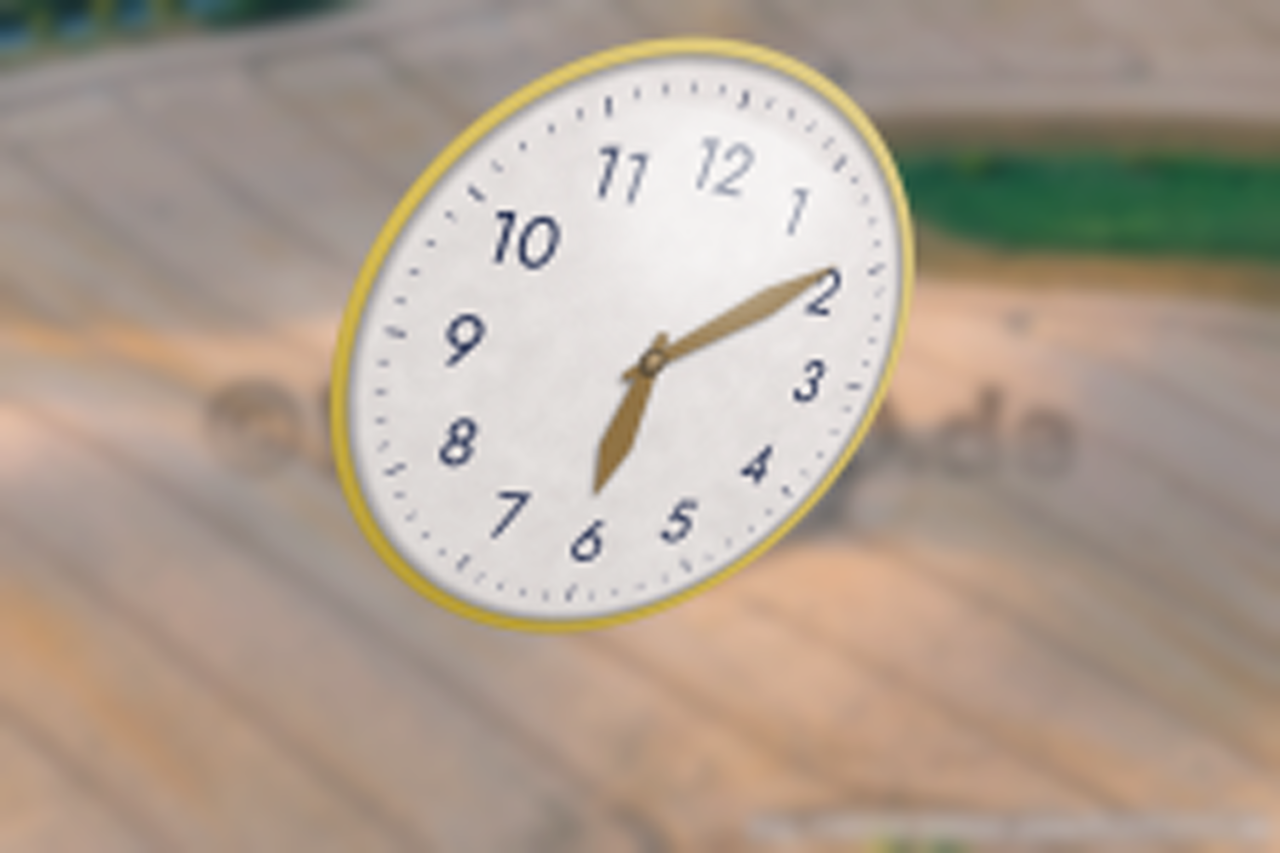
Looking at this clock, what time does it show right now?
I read 6:09
